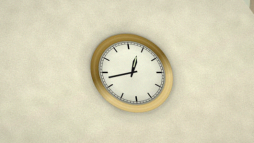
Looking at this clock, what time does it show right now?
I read 12:43
